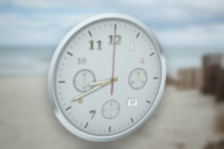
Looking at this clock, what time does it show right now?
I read 8:41
